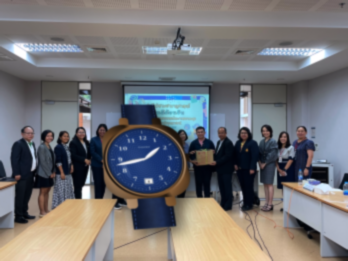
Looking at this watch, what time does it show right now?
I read 1:43
